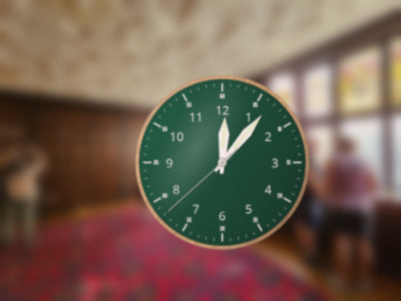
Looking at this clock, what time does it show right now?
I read 12:06:38
